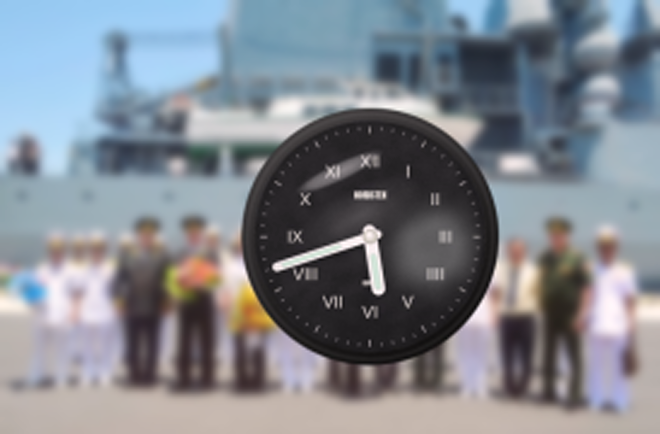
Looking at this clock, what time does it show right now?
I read 5:42
